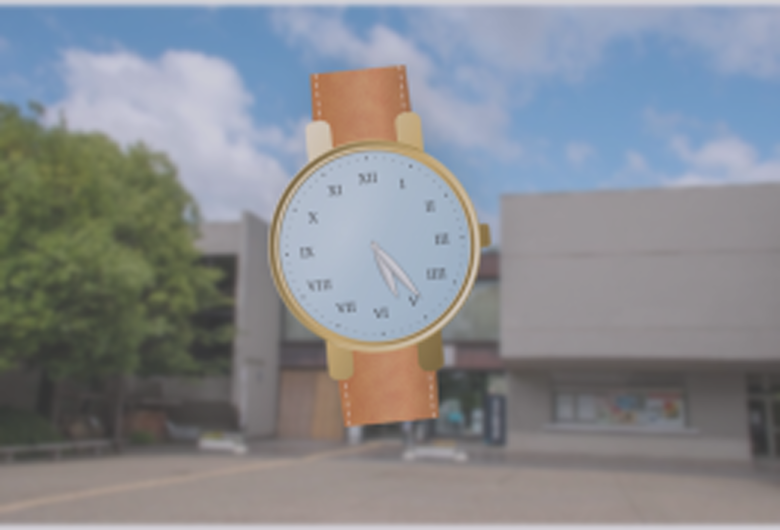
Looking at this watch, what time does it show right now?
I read 5:24
